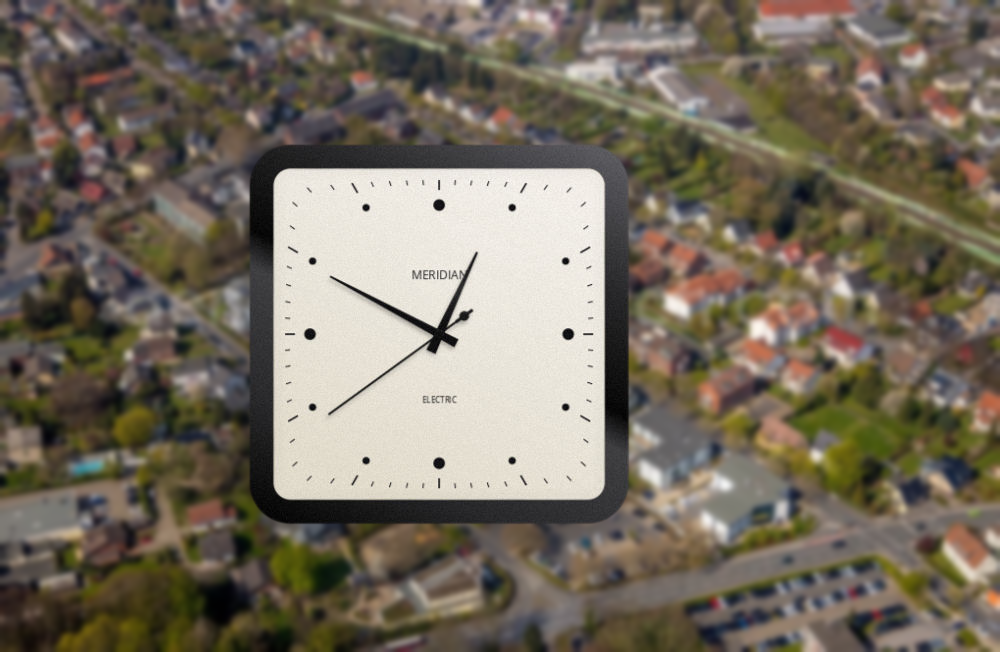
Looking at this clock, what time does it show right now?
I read 12:49:39
